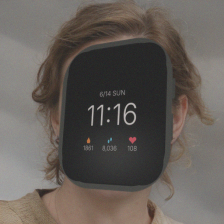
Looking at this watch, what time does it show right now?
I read 11:16
